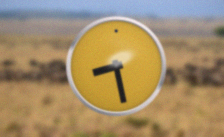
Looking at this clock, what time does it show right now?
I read 8:28
